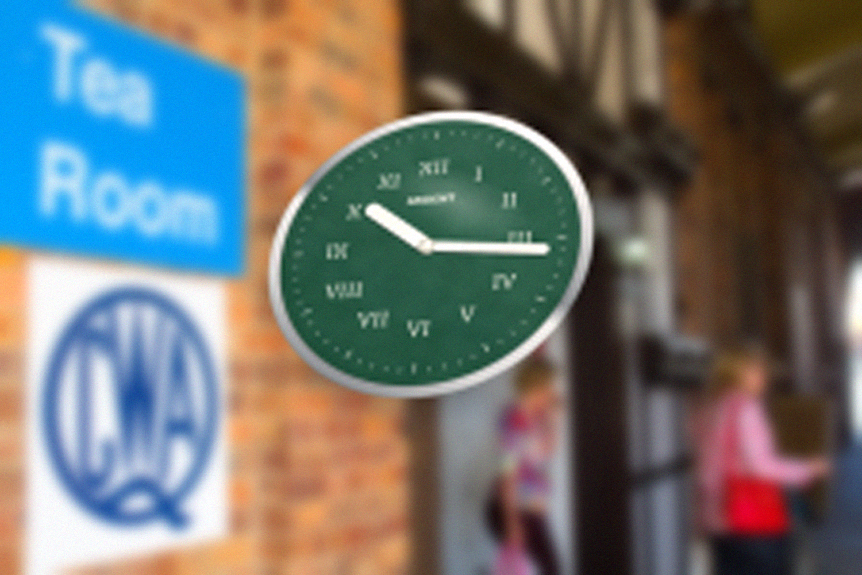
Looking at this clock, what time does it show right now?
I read 10:16
